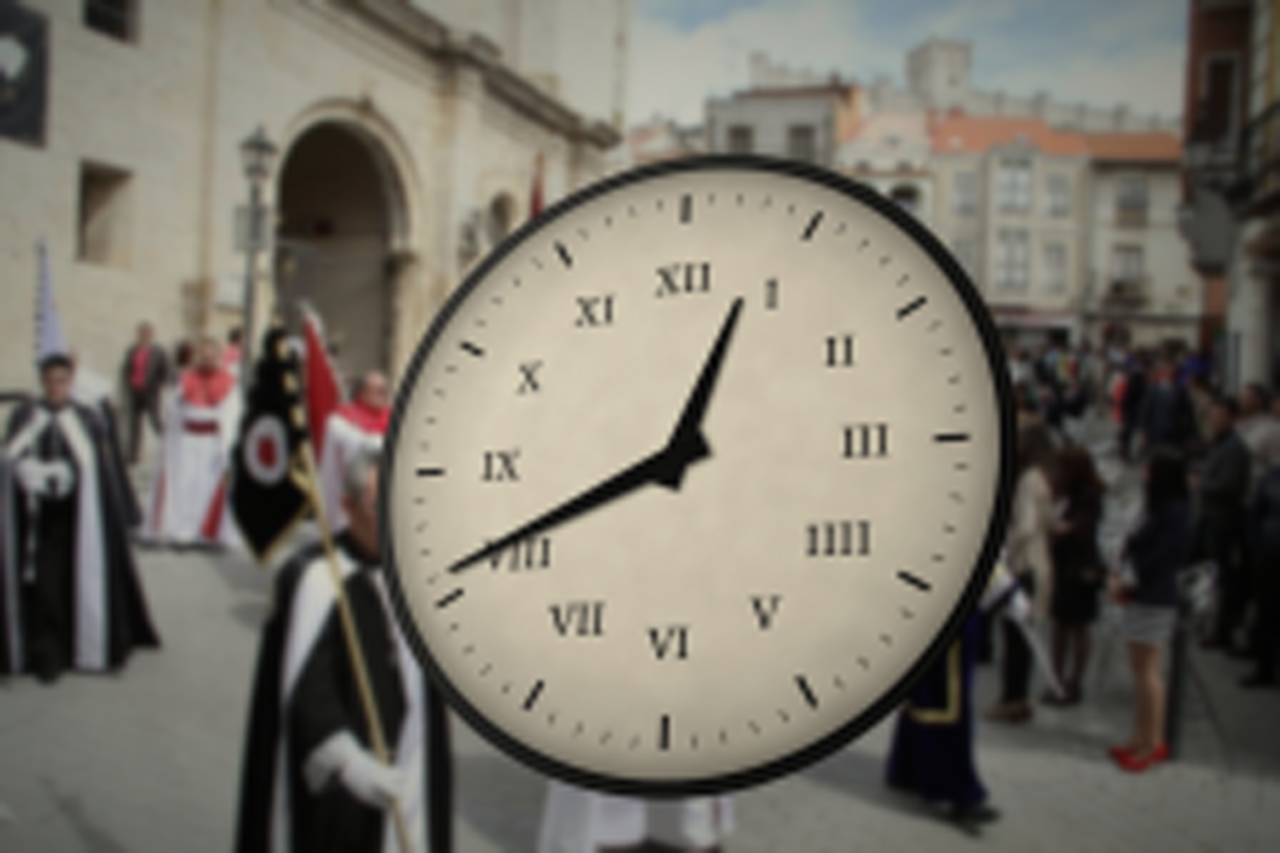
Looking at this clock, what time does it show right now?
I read 12:41
